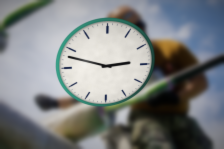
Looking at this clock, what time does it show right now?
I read 2:48
